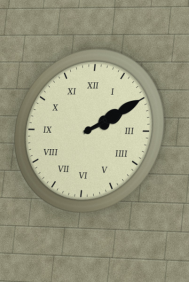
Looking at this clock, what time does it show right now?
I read 2:10
